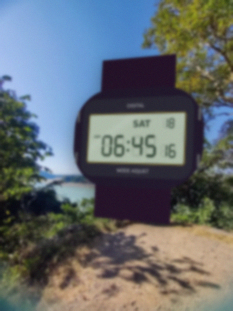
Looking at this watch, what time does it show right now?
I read 6:45:16
